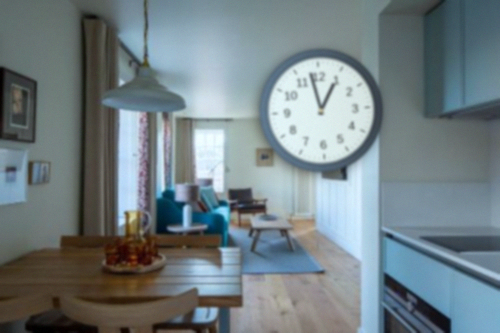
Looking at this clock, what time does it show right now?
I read 12:58
